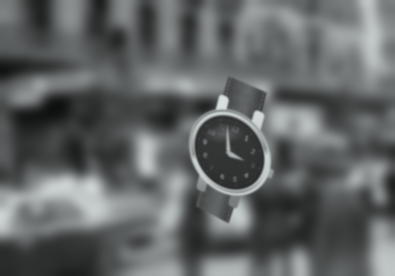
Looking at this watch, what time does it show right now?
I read 2:57
